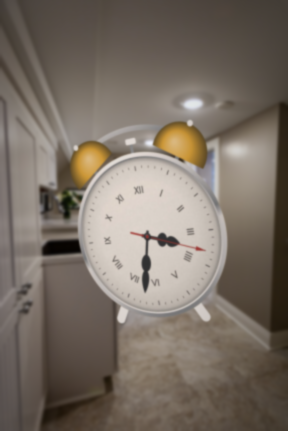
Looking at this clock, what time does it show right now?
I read 3:32:18
